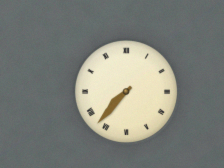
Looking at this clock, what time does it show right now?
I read 7:37
